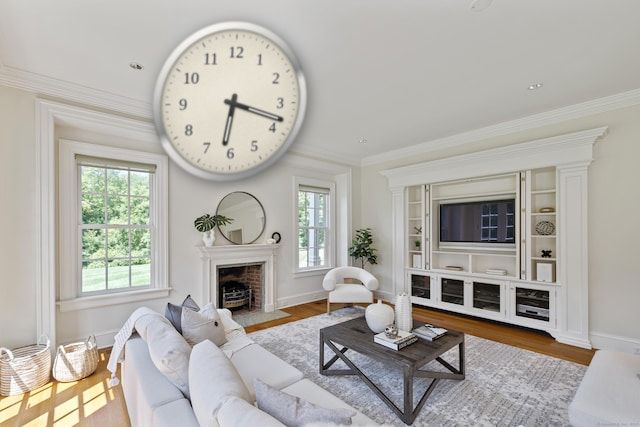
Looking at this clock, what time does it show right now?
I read 6:18
